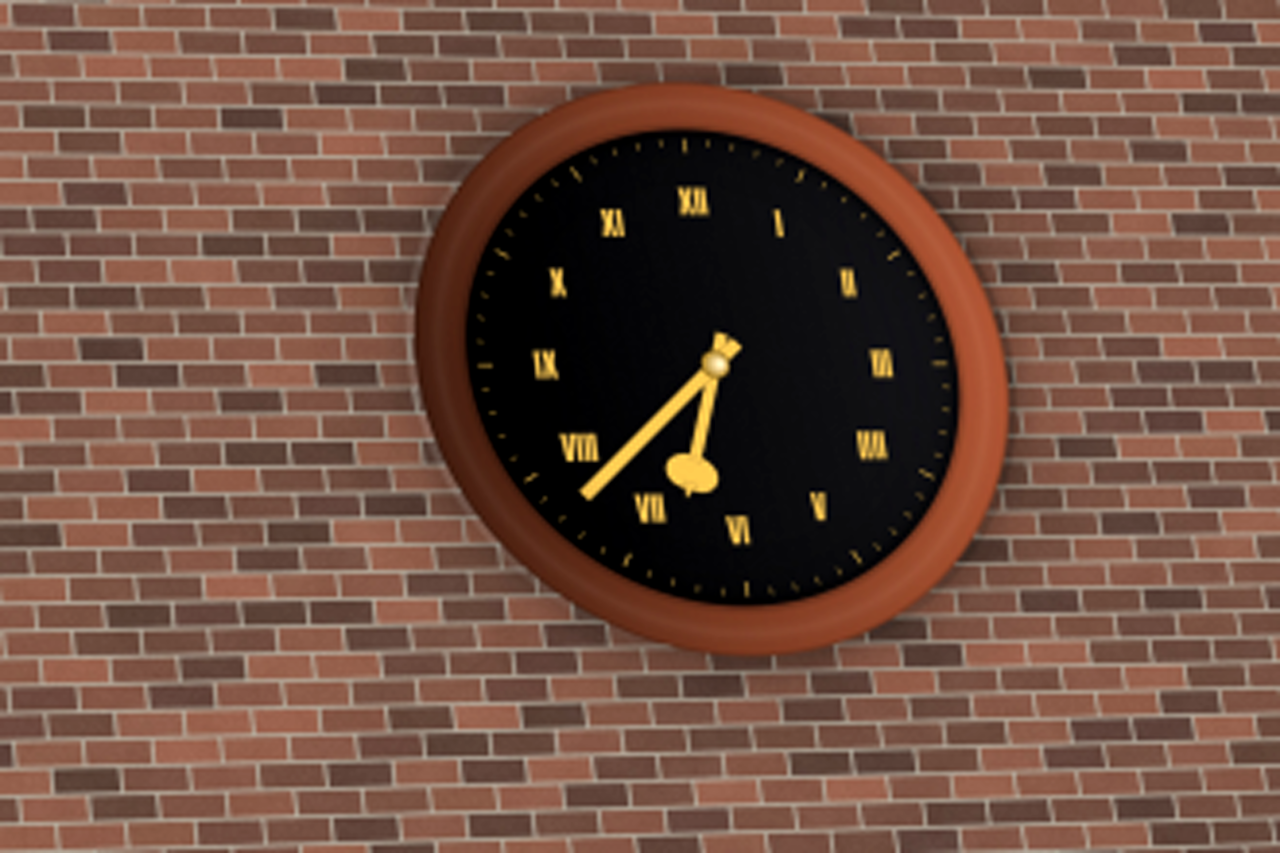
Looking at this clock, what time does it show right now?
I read 6:38
